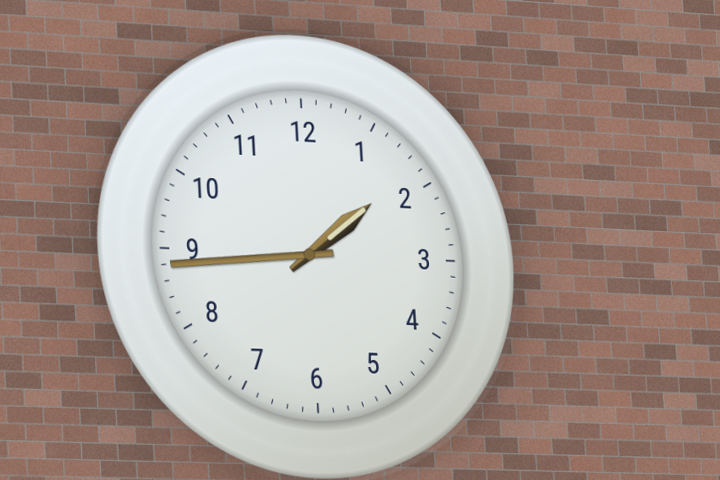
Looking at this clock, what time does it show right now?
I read 1:44
